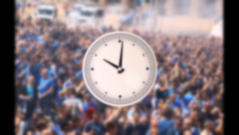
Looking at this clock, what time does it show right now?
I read 10:01
